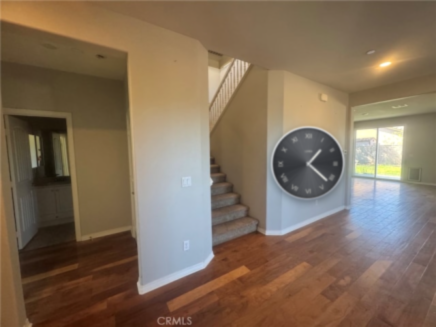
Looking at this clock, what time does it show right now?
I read 1:22
